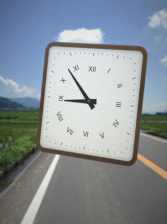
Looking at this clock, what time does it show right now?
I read 8:53
